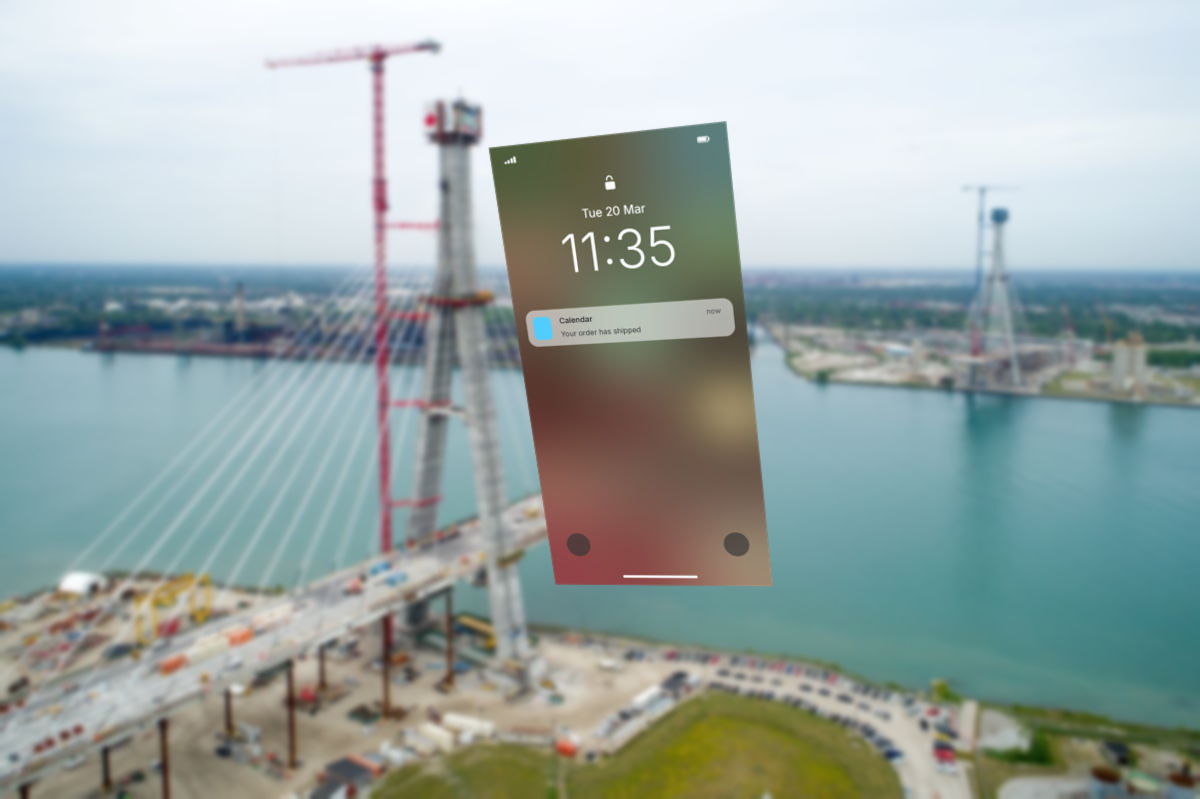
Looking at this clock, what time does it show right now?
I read 11:35
